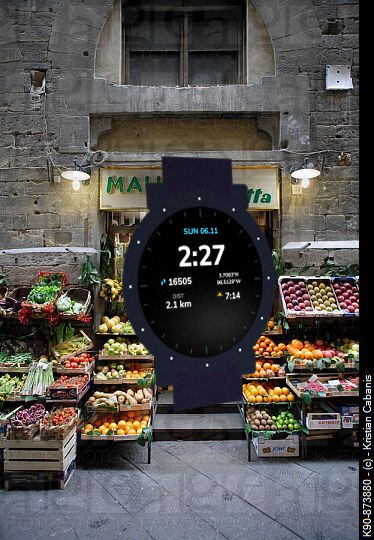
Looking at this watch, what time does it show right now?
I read 2:27
